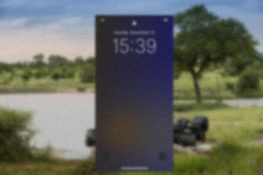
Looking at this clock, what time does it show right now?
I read 15:39
